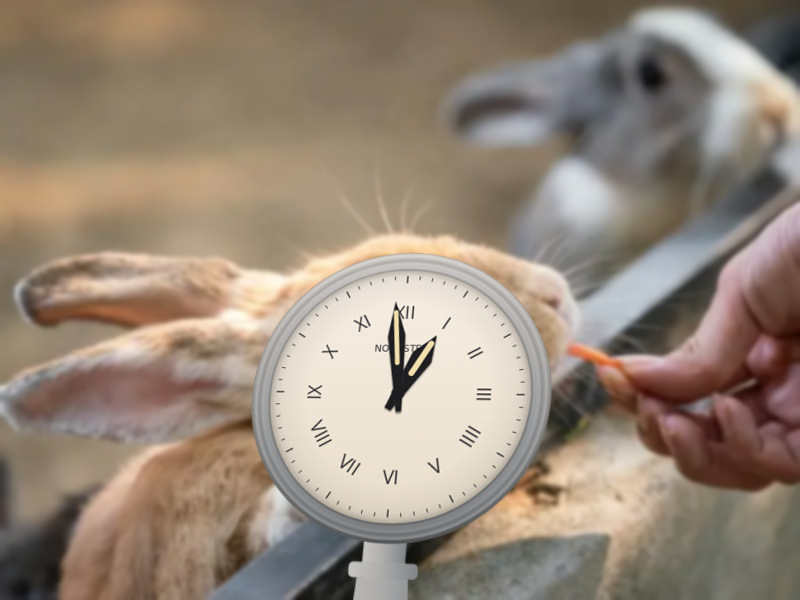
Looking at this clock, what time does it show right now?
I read 12:59
